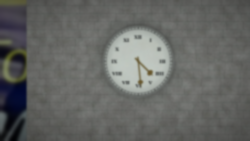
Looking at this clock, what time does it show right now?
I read 4:29
